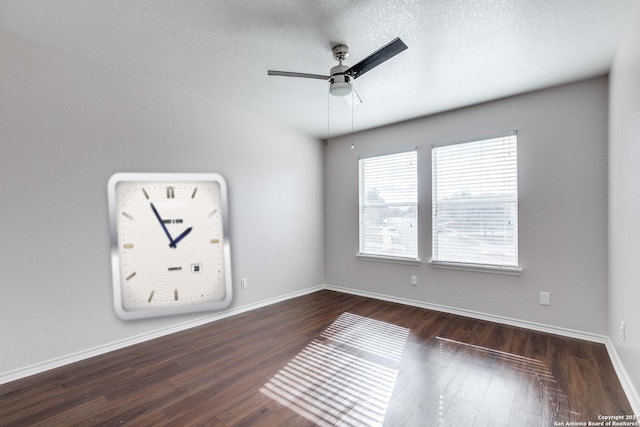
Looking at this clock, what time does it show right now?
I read 1:55
